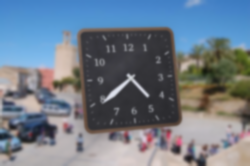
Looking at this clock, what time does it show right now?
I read 4:39
